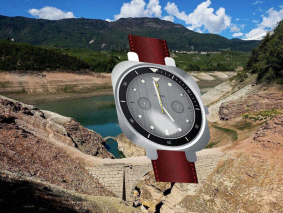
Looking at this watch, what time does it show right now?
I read 4:59
